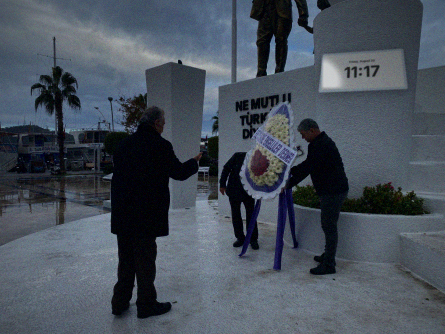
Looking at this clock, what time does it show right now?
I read 11:17
